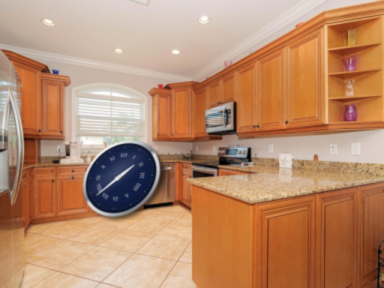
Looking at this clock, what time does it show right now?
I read 1:38
